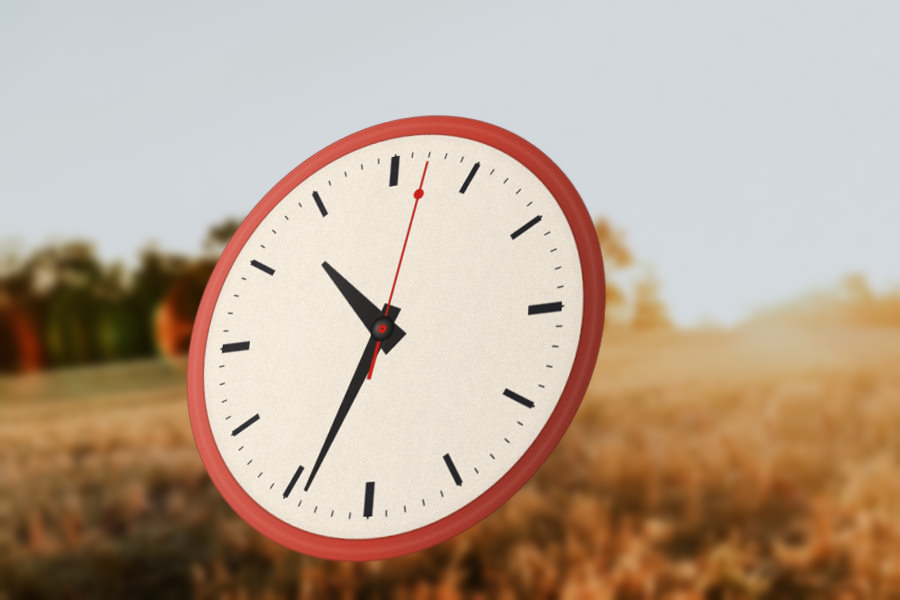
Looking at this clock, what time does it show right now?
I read 10:34:02
